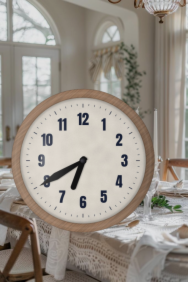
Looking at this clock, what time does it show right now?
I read 6:40
